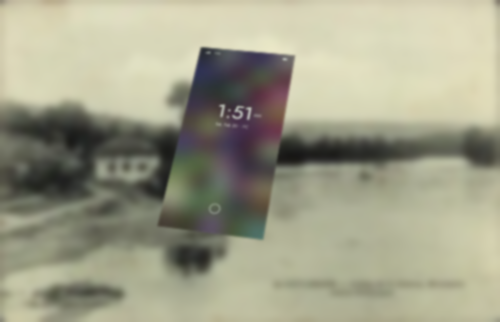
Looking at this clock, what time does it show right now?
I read 1:51
